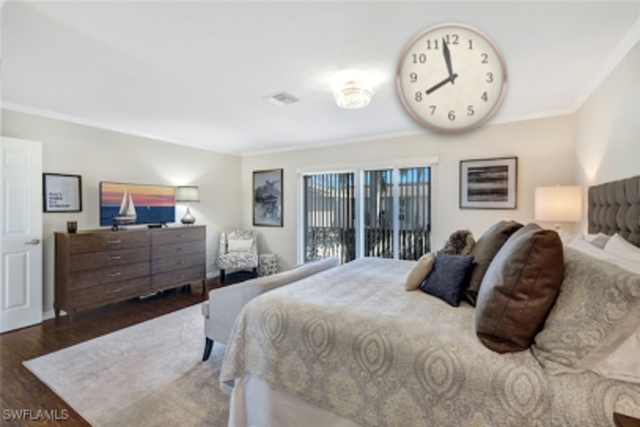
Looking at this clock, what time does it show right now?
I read 7:58
